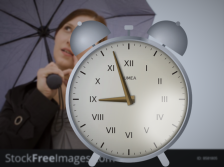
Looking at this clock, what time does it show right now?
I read 8:57
